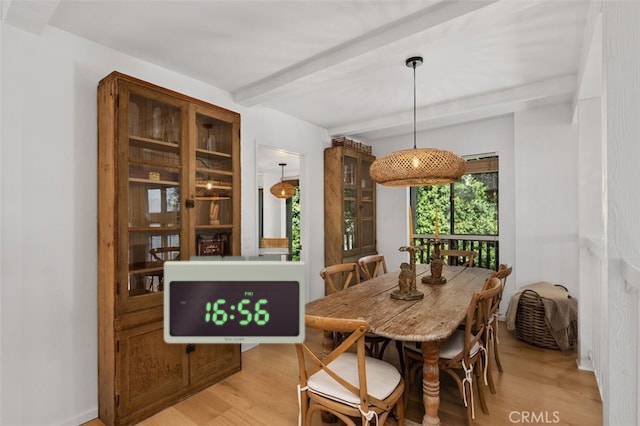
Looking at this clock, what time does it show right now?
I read 16:56
